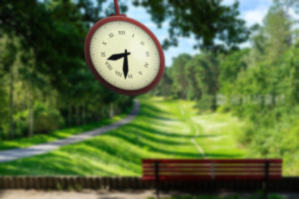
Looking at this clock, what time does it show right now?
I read 8:32
